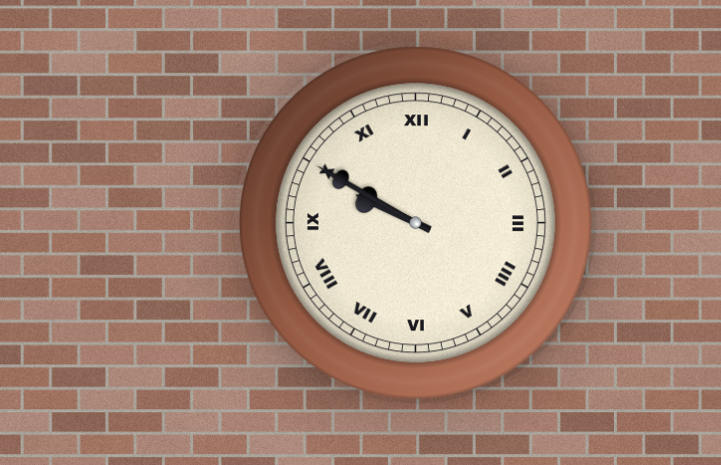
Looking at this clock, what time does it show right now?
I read 9:50
